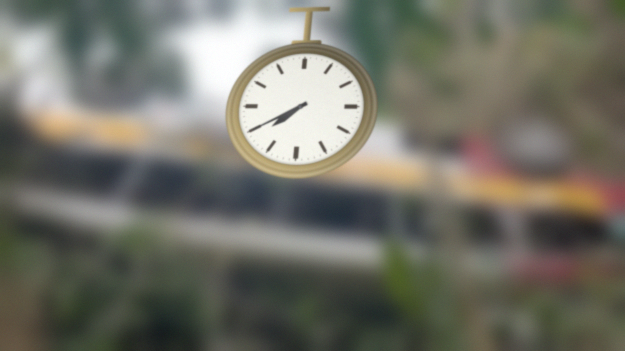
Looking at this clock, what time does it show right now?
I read 7:40
